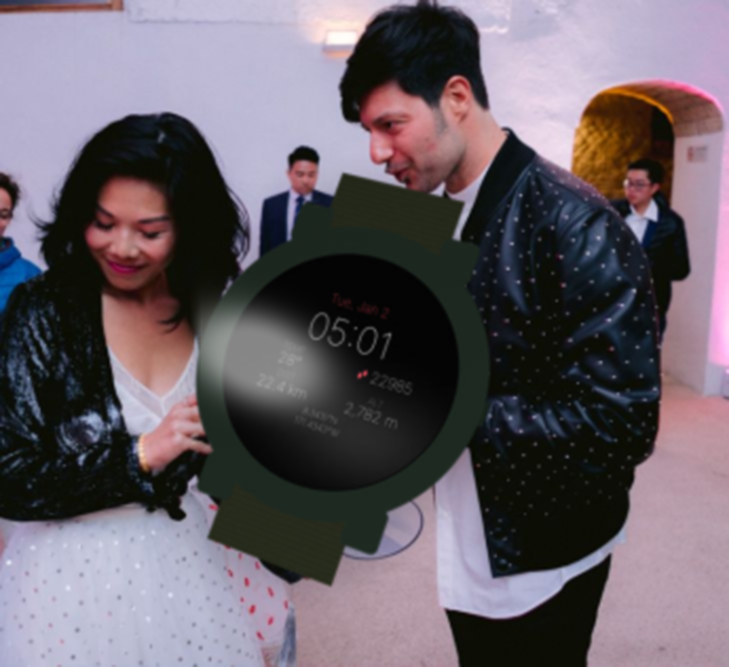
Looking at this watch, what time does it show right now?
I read 5:01
